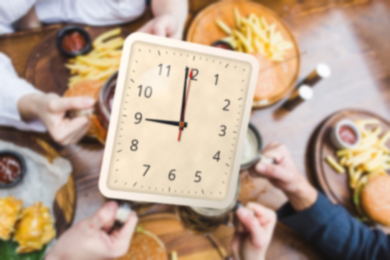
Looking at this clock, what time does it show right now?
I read 8:59:00
